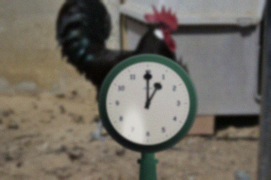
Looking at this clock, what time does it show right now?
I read 1:00
